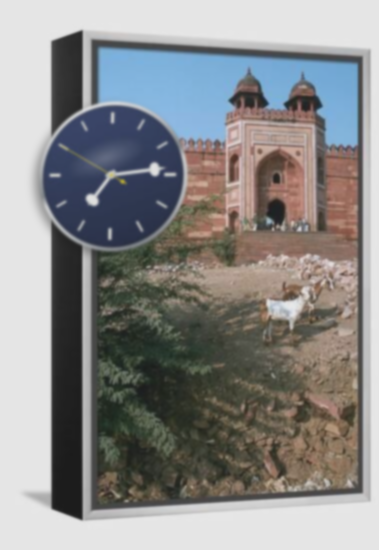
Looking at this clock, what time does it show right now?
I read 7:13:50
